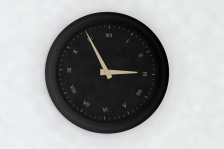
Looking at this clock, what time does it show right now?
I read 2:55
